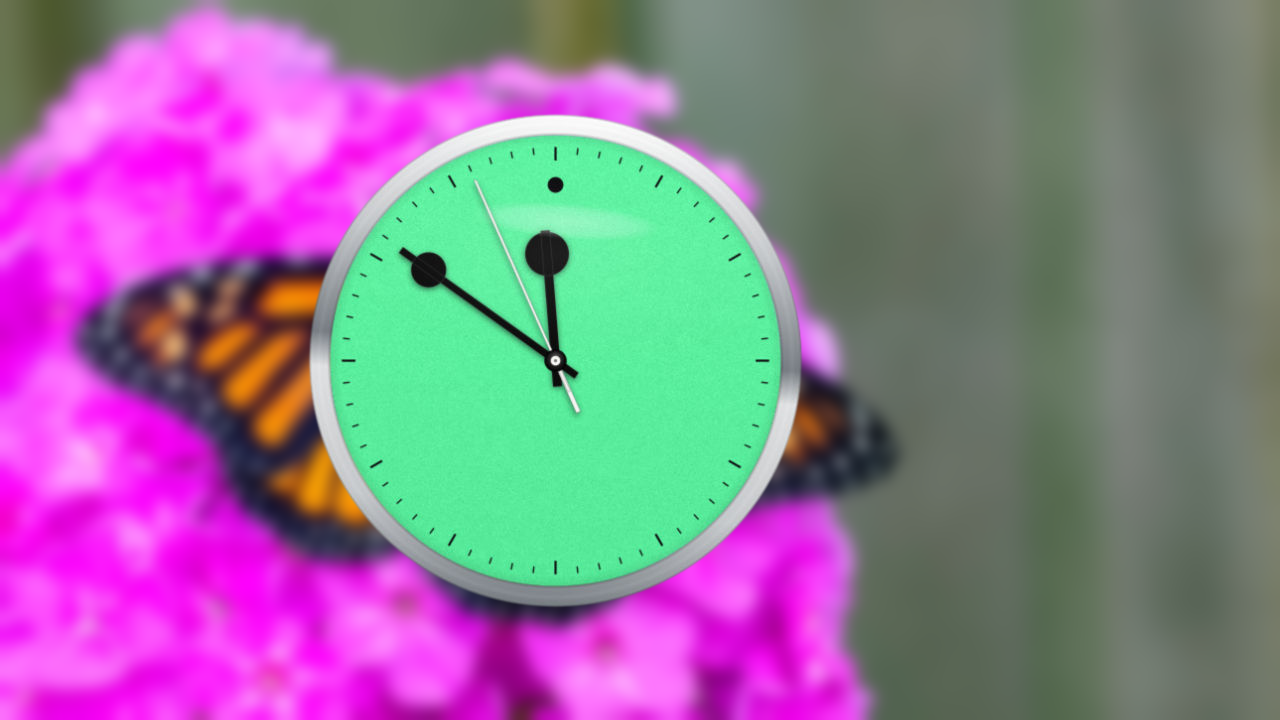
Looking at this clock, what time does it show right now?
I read 11:50:56
